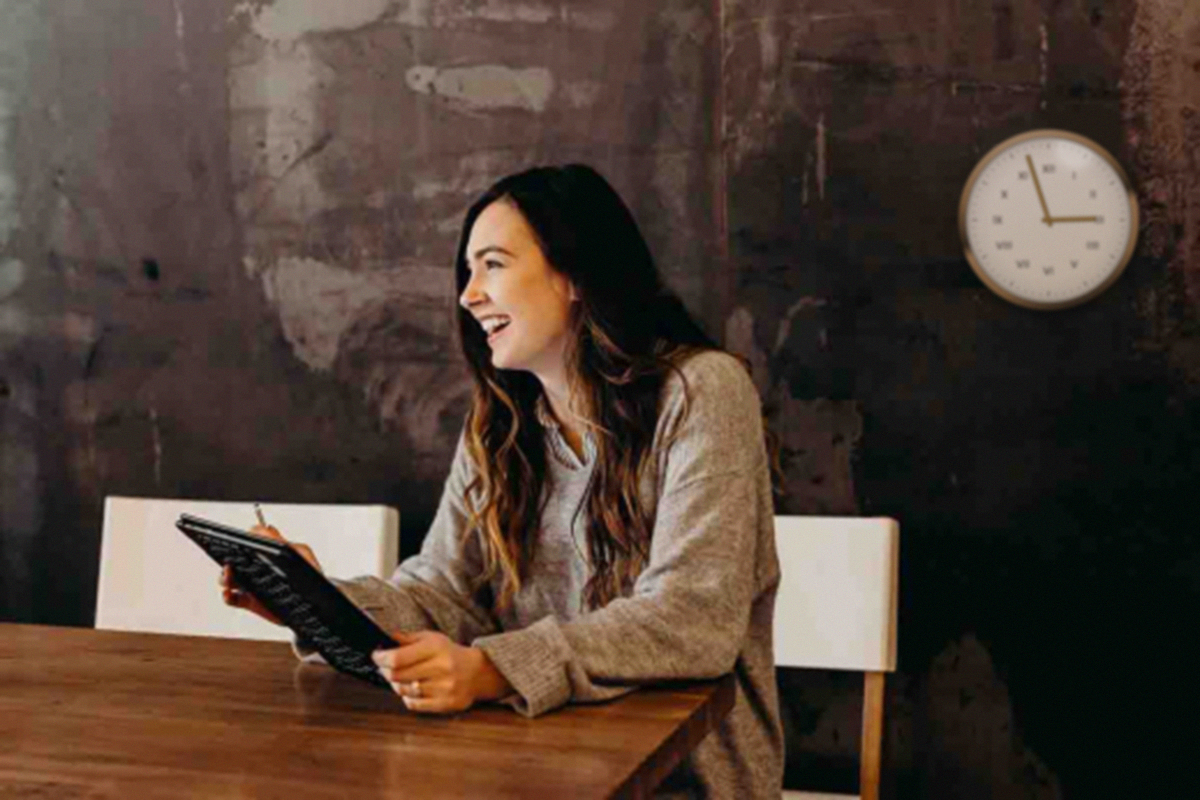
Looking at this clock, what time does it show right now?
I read 2:57
